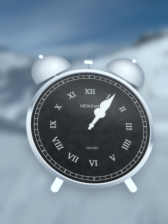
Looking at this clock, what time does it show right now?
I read 1:06
